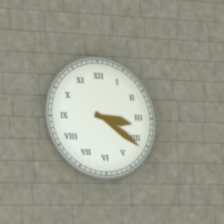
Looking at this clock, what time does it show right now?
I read 3:21
